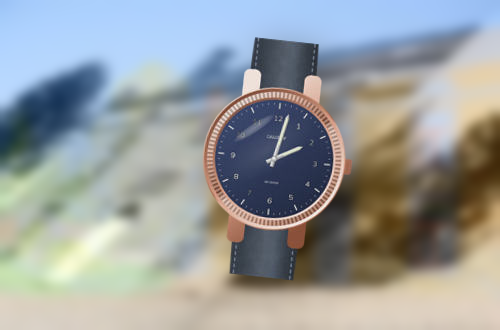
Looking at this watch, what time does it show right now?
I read 2:02
